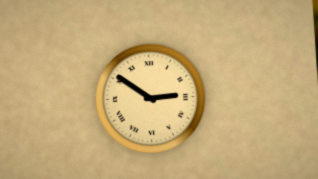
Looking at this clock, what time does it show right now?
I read 2:51
